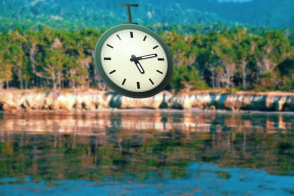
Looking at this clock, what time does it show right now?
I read 5:13
